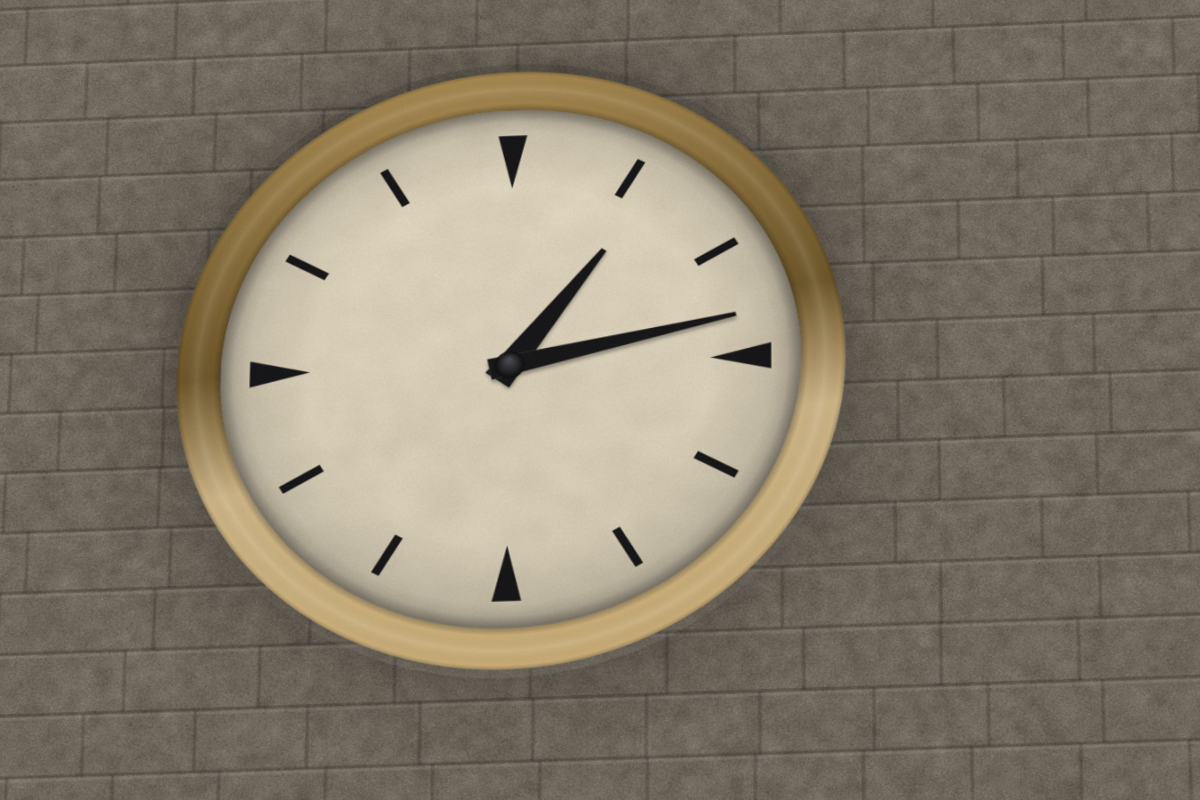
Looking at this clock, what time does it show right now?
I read 1:13
